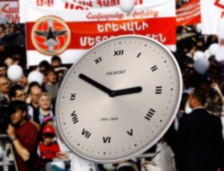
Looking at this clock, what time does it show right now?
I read 2:50
